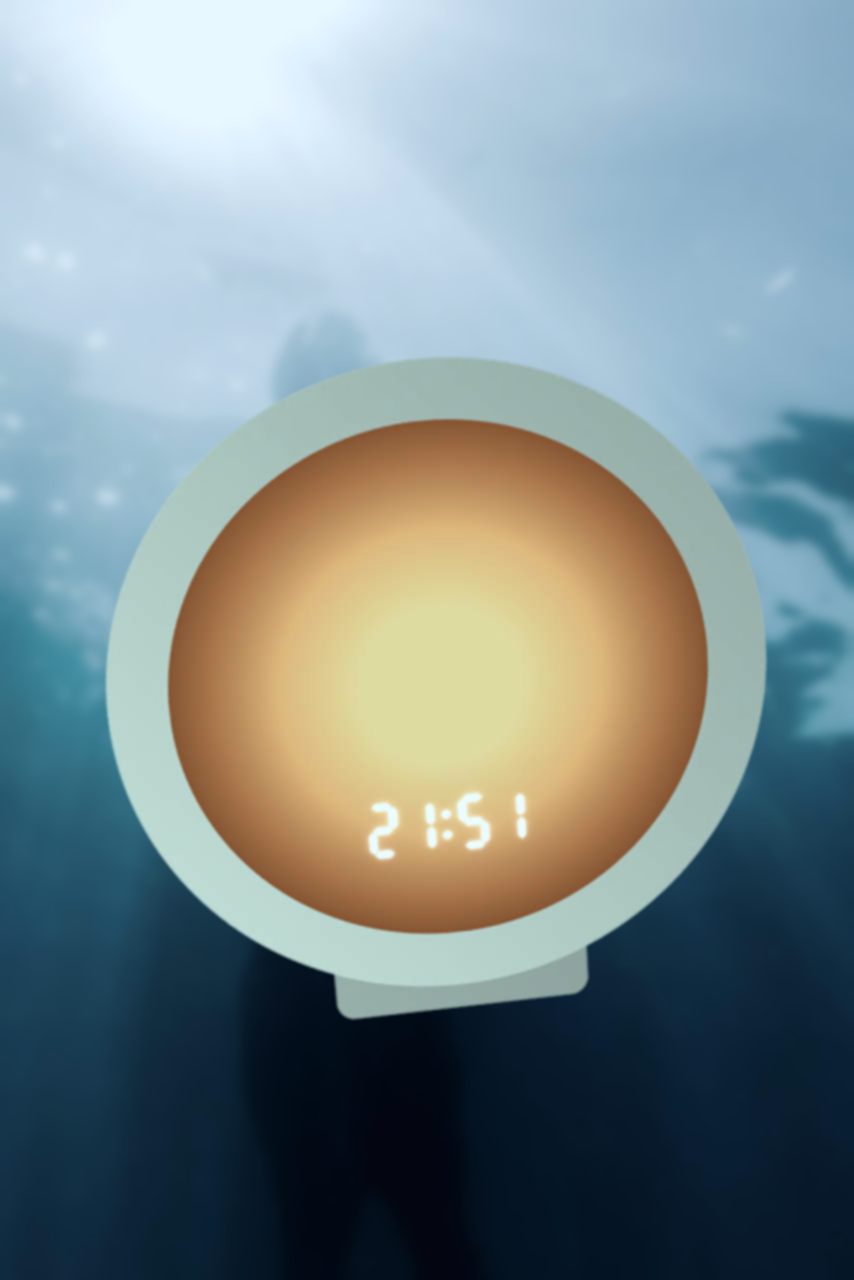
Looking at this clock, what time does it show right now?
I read 21:51
